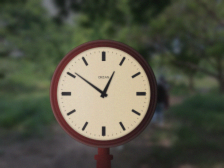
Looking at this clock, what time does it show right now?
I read 12:51
